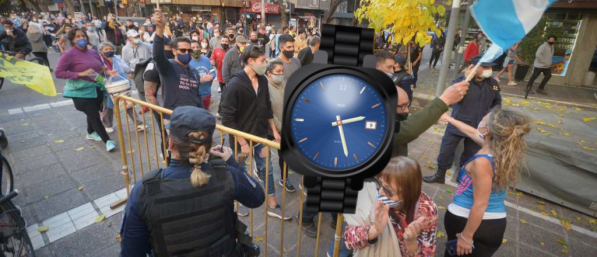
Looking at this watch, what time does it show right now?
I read 2:27
